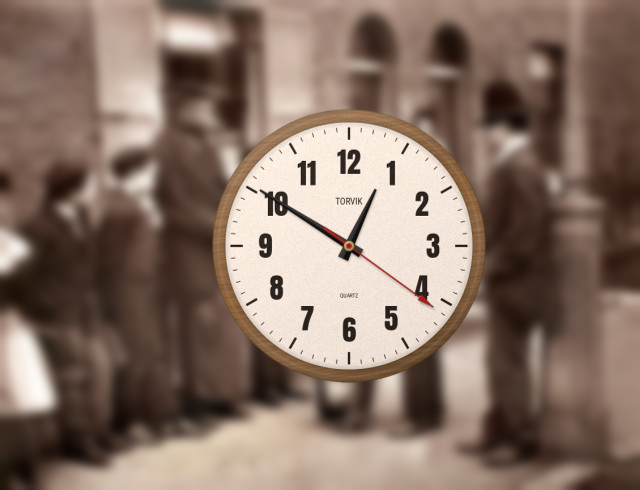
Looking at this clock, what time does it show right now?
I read 12:50:21
